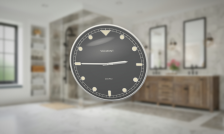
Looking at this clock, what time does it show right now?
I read 2:45
